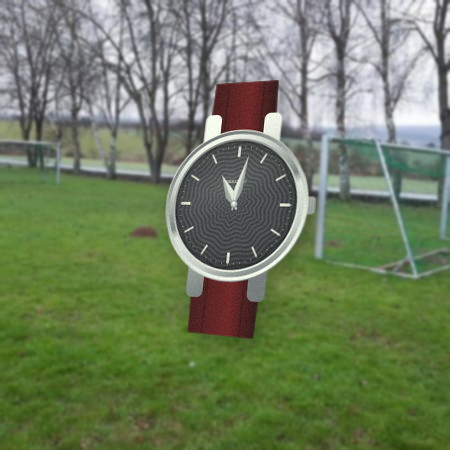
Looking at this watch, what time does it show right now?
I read 11:02
